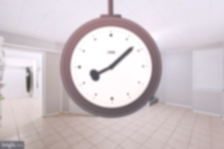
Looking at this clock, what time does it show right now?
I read 8:08
